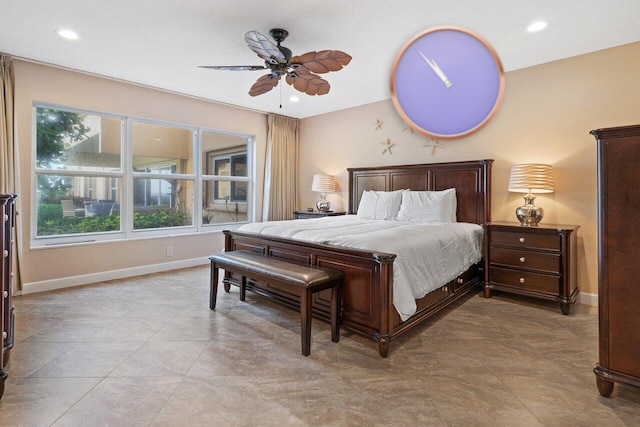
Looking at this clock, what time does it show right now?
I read 10:53
